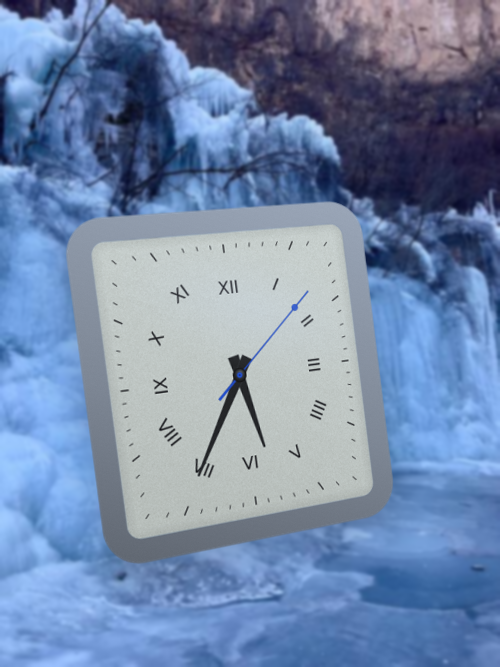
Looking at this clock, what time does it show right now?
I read 5:35:08
